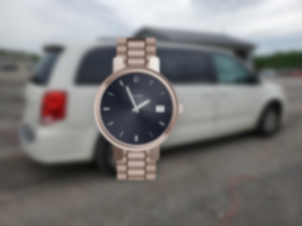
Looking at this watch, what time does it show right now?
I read 1:56
